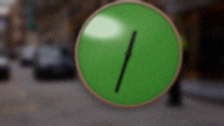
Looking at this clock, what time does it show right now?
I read 12:33
